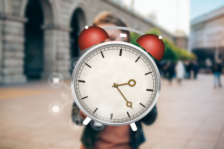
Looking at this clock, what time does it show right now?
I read 2:23
